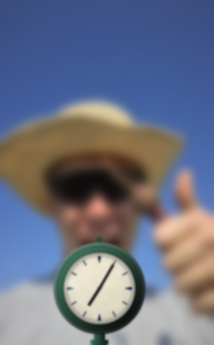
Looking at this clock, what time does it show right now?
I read 7:05
